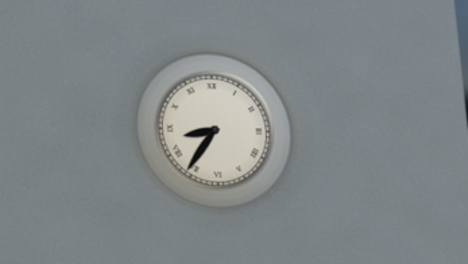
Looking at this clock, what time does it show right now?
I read 8:36
